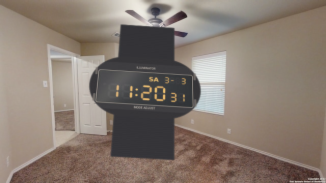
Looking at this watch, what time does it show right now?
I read 11:20:31
